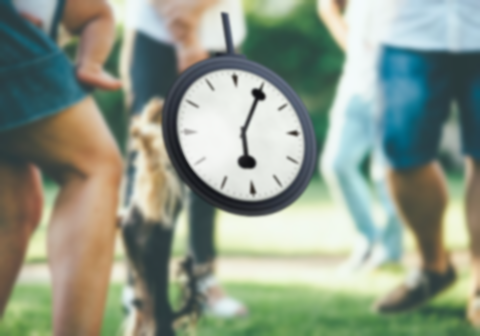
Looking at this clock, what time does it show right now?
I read 6:05
